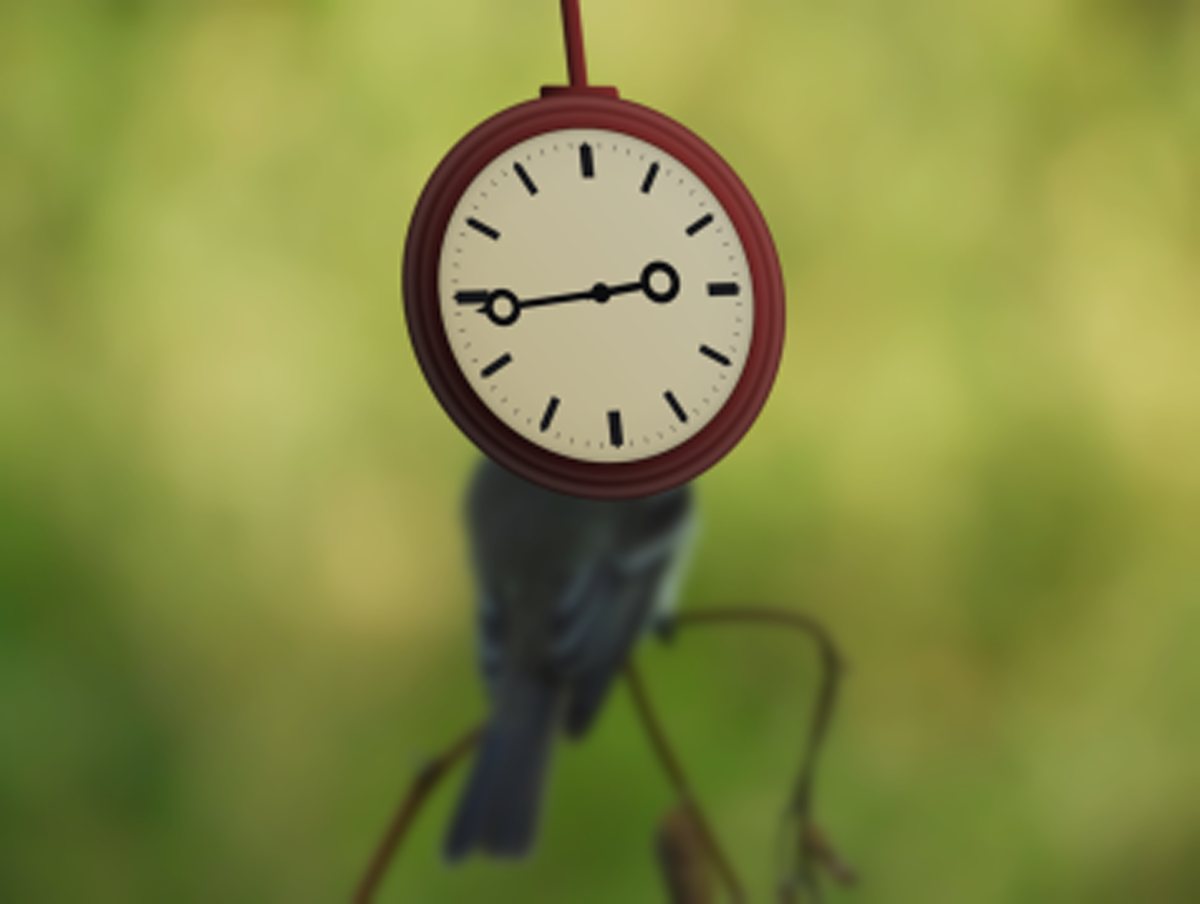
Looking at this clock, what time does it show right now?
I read 2:44
